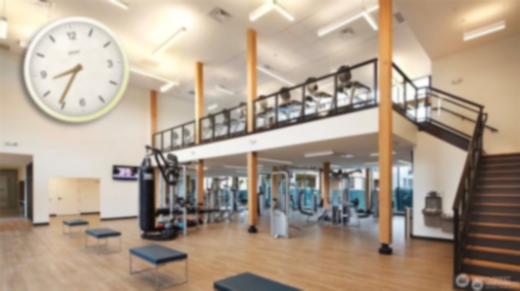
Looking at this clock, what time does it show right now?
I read 8:36
